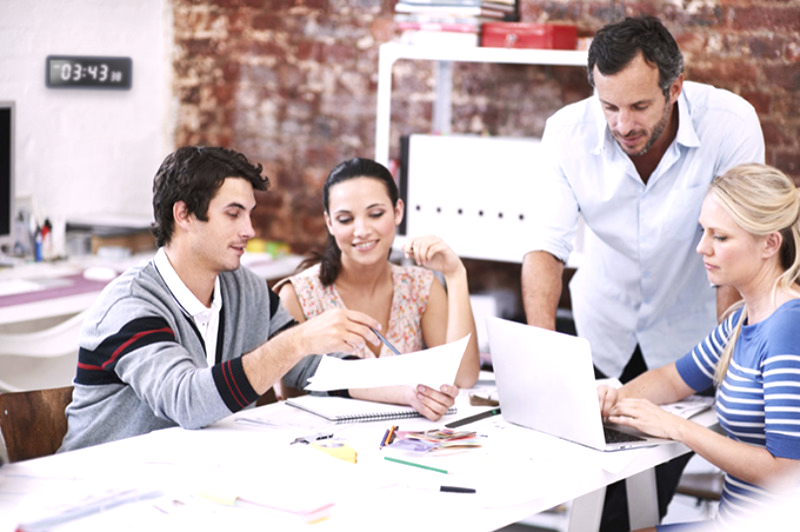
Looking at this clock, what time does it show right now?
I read 3:43
